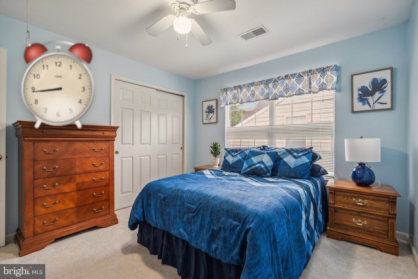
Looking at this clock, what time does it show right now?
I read 8:44
